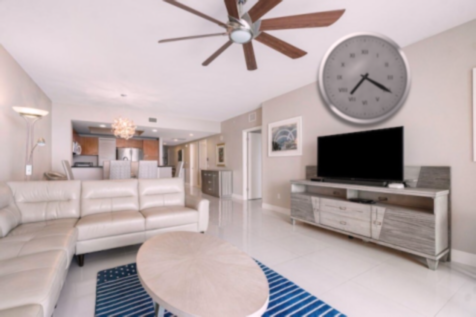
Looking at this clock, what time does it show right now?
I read 7:20
